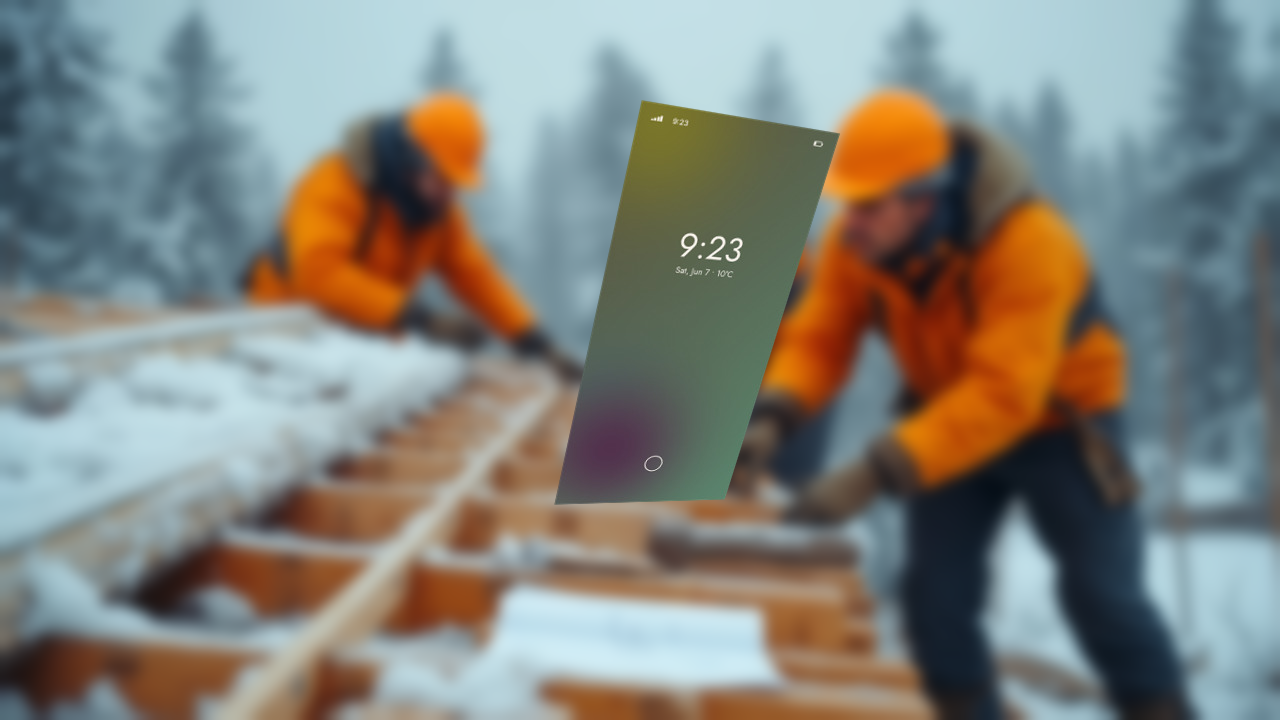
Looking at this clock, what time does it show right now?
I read 9:23
